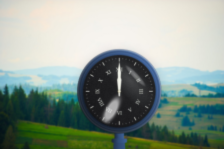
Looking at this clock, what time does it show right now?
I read 12:00
